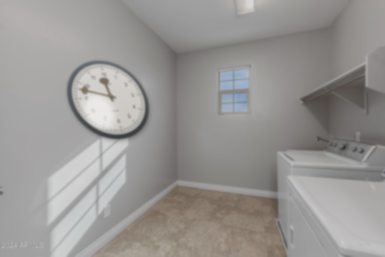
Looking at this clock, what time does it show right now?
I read 11:48
